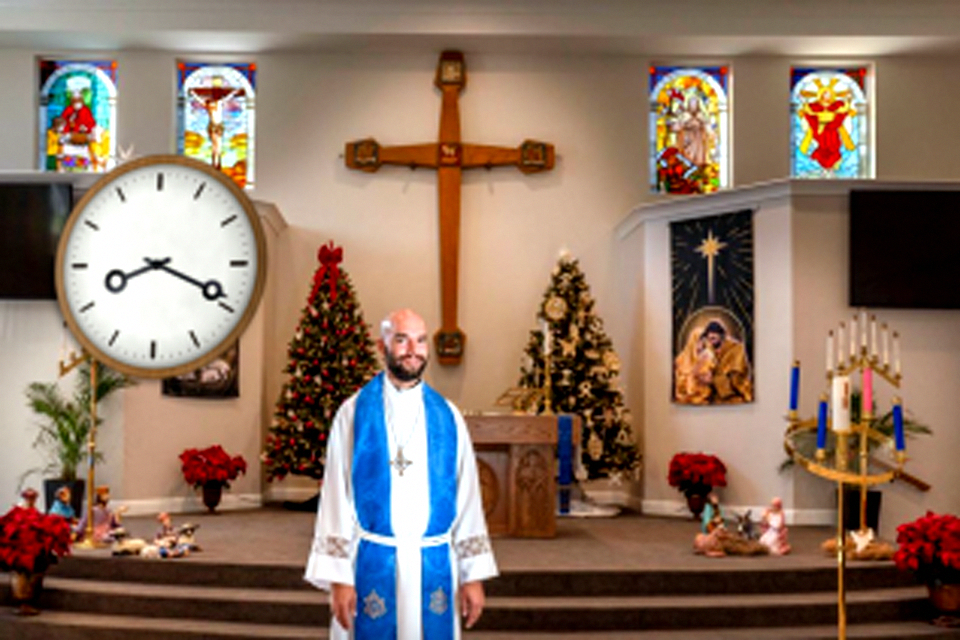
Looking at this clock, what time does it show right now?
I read 8:19
